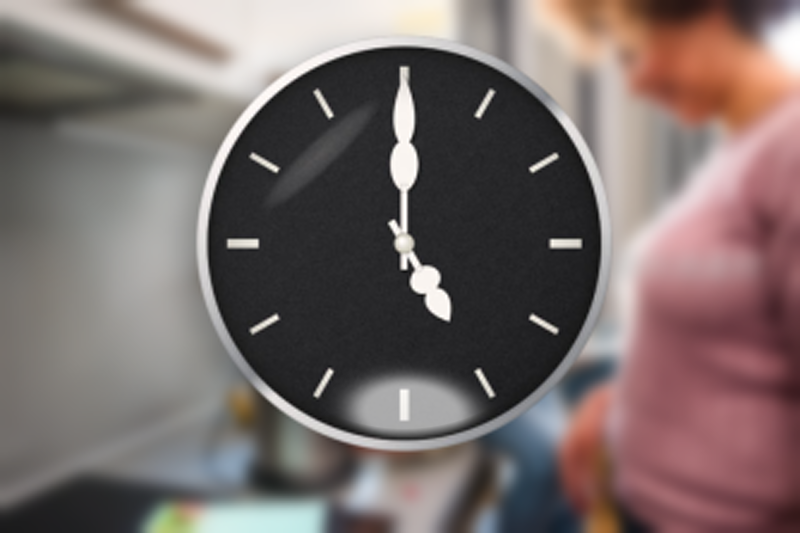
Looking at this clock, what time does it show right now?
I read 5:00
